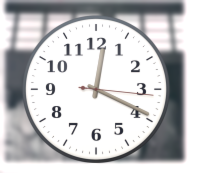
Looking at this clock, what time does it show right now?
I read 12:19:16
